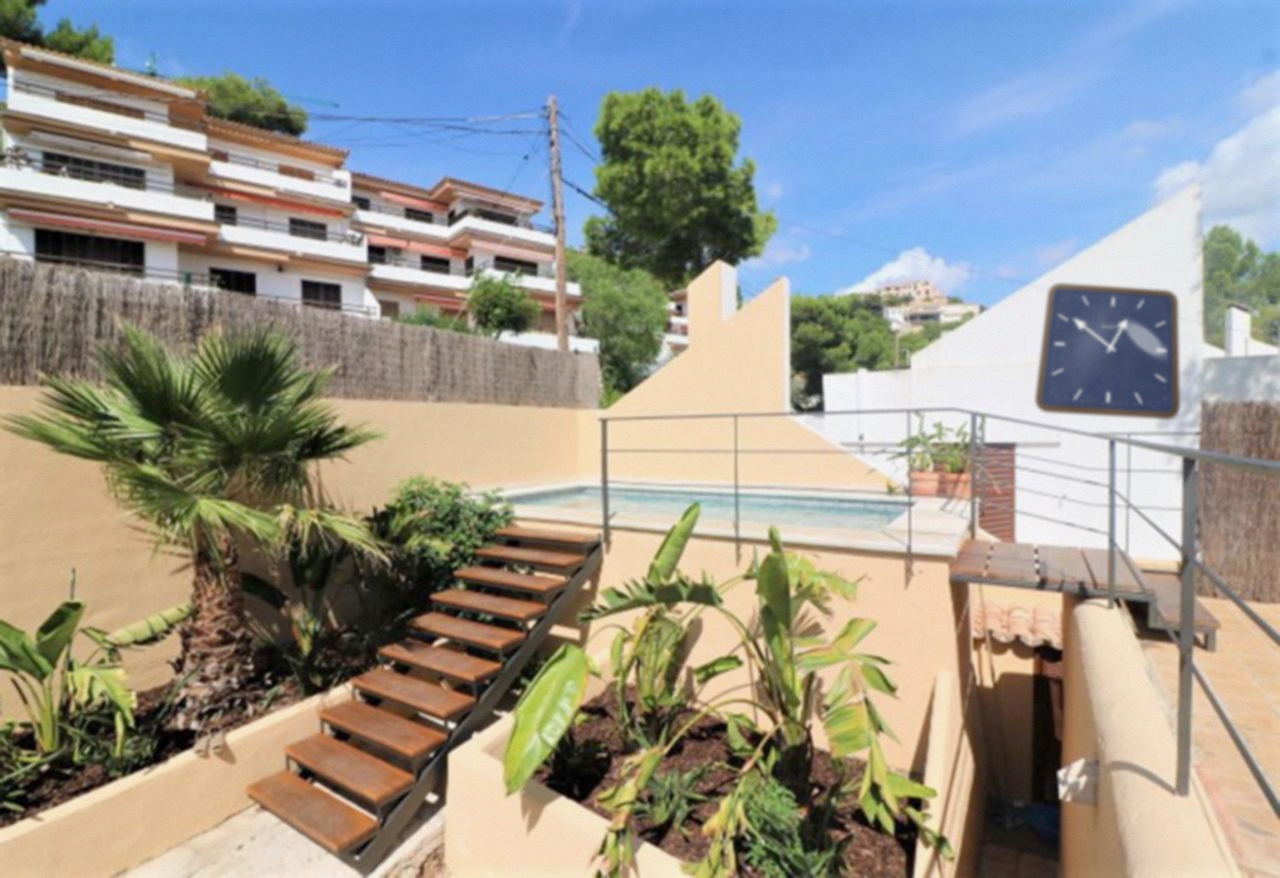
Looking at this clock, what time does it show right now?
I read 12:51
